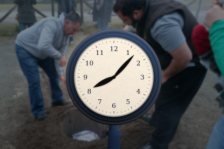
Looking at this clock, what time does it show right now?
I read 8:07
